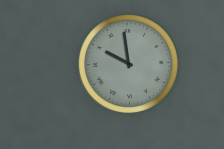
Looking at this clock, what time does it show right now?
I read 9:59
